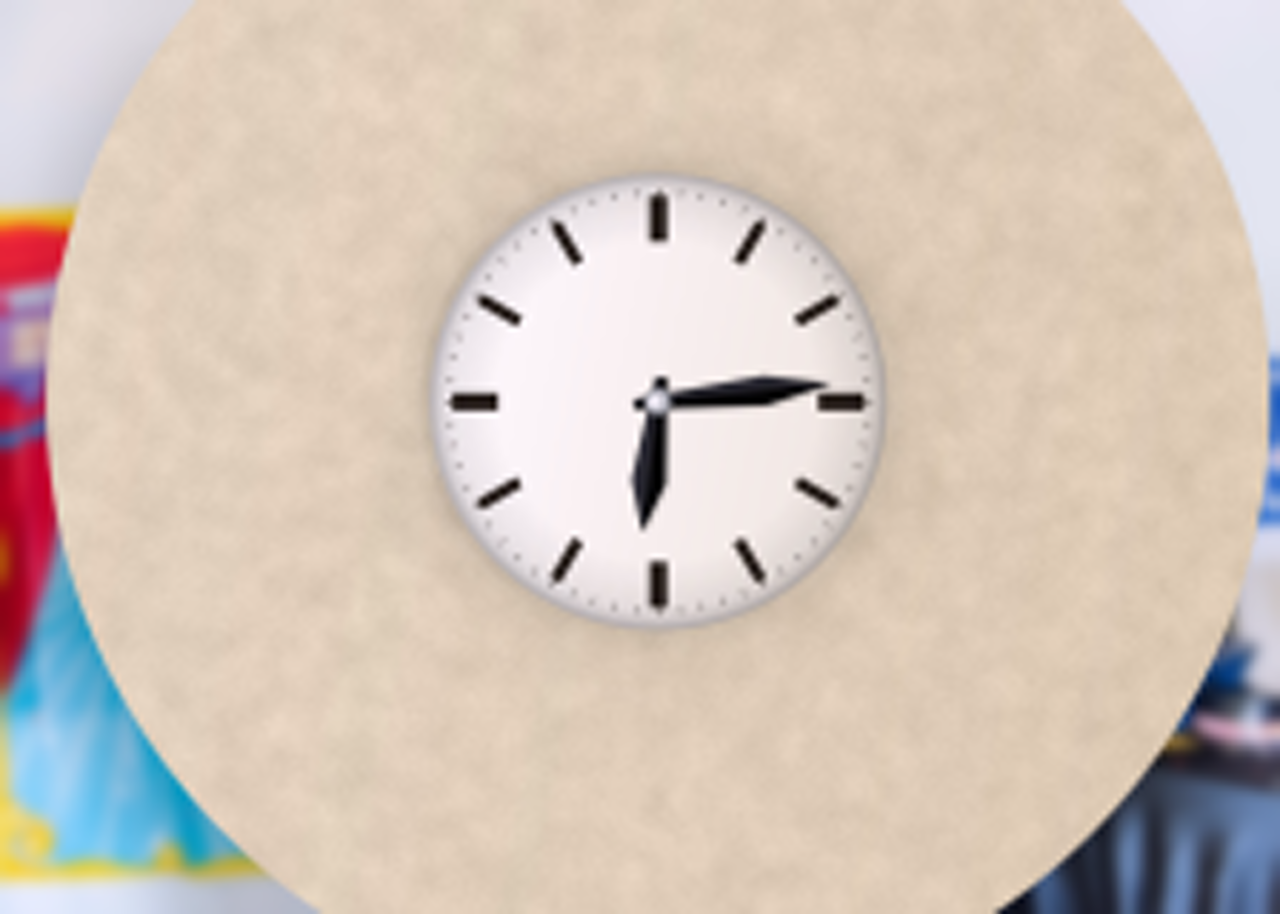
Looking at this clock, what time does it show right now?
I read 6:14
